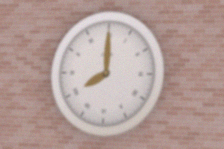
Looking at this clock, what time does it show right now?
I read 8:00
